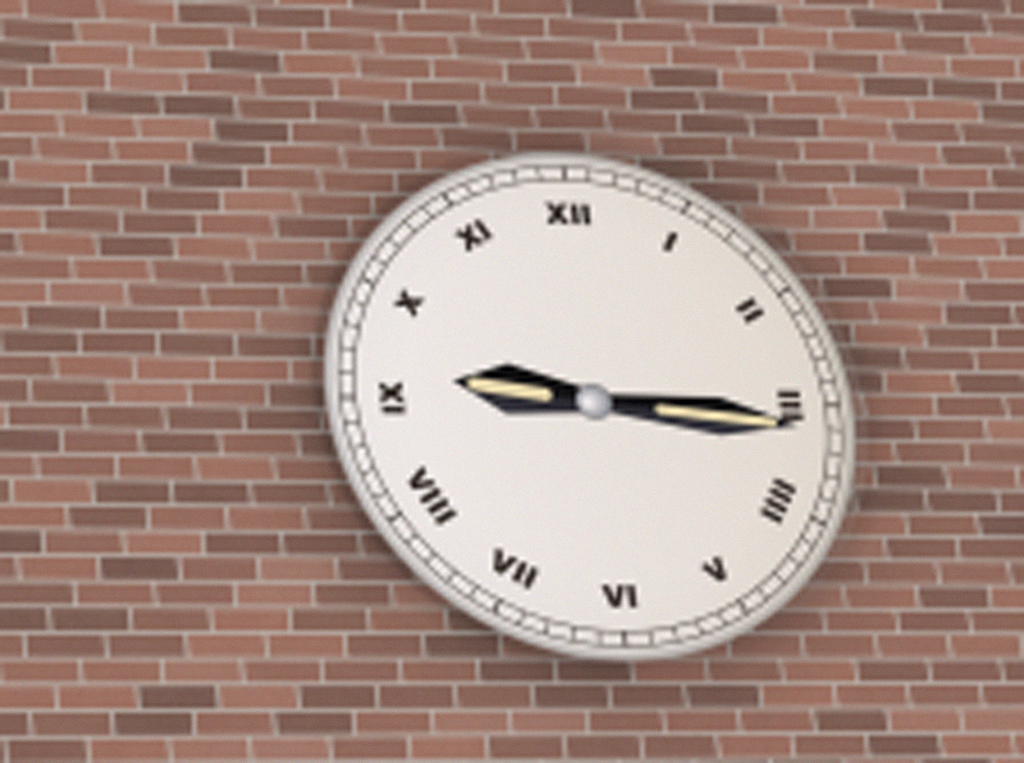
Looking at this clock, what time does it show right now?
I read 9:16
